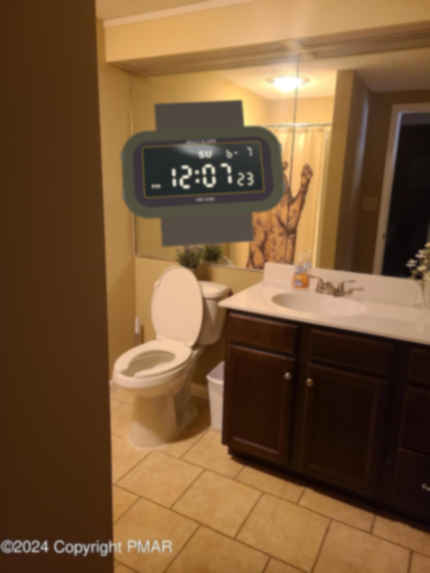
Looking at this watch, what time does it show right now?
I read 12:07:23
